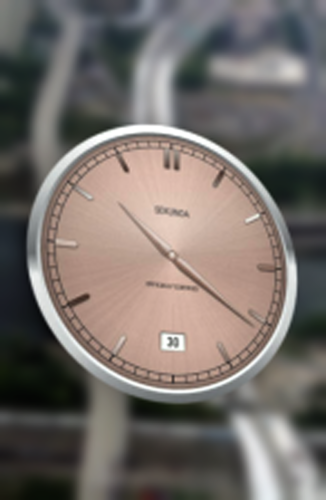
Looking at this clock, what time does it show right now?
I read 10:21
